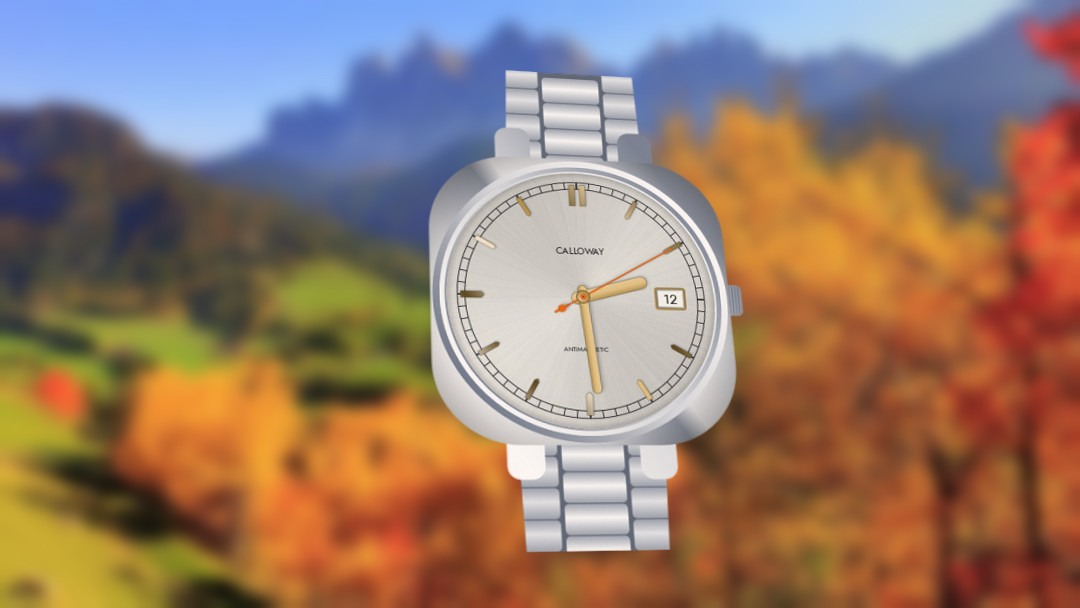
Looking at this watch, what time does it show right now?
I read 2:29:10
